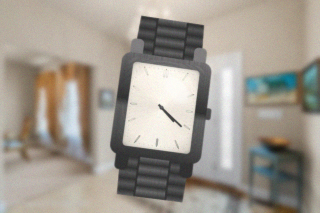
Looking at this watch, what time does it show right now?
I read 4:21
